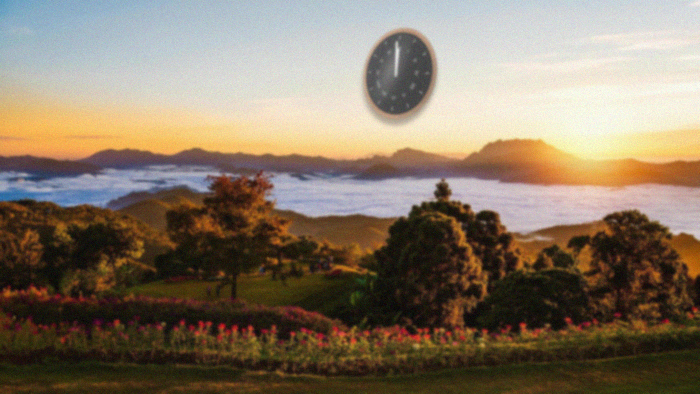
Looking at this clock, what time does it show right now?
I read 11:59
